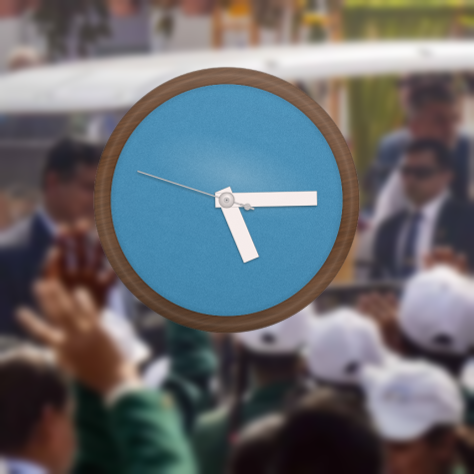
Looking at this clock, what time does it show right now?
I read 5:14:48
